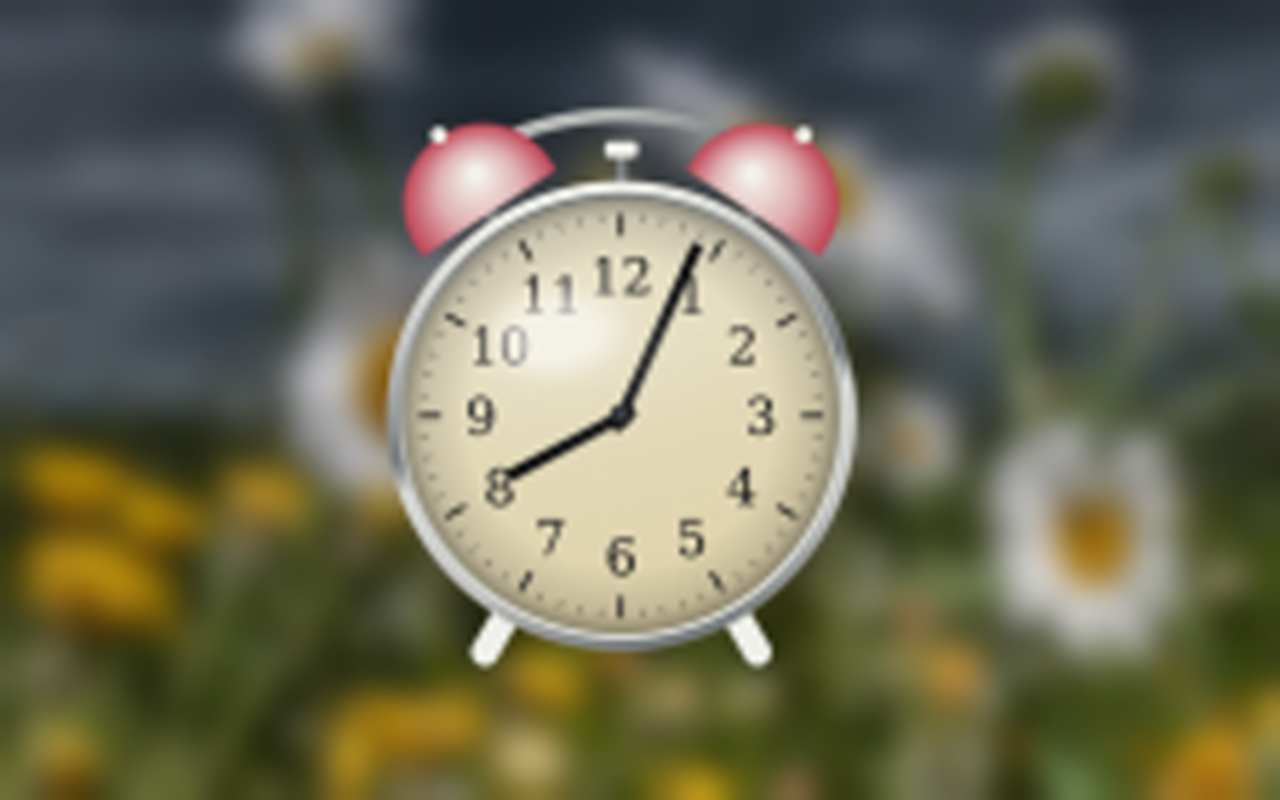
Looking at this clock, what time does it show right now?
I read 8:04
